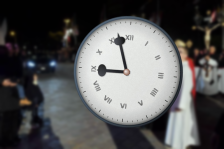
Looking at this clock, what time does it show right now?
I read 8:57
